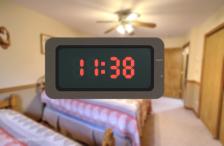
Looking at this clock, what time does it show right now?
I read 11:38
